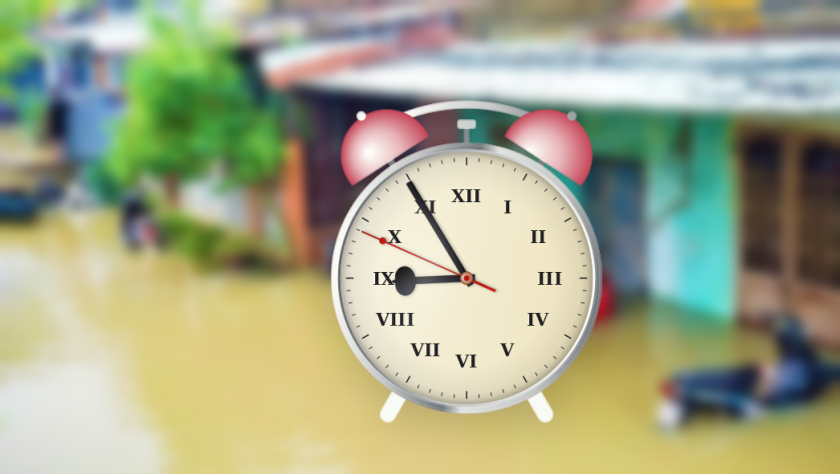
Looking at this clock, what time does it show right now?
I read 8:54:49
